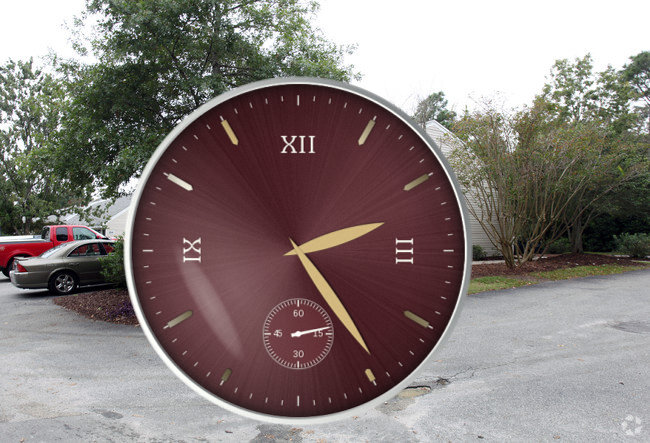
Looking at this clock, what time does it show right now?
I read 2:24:13
